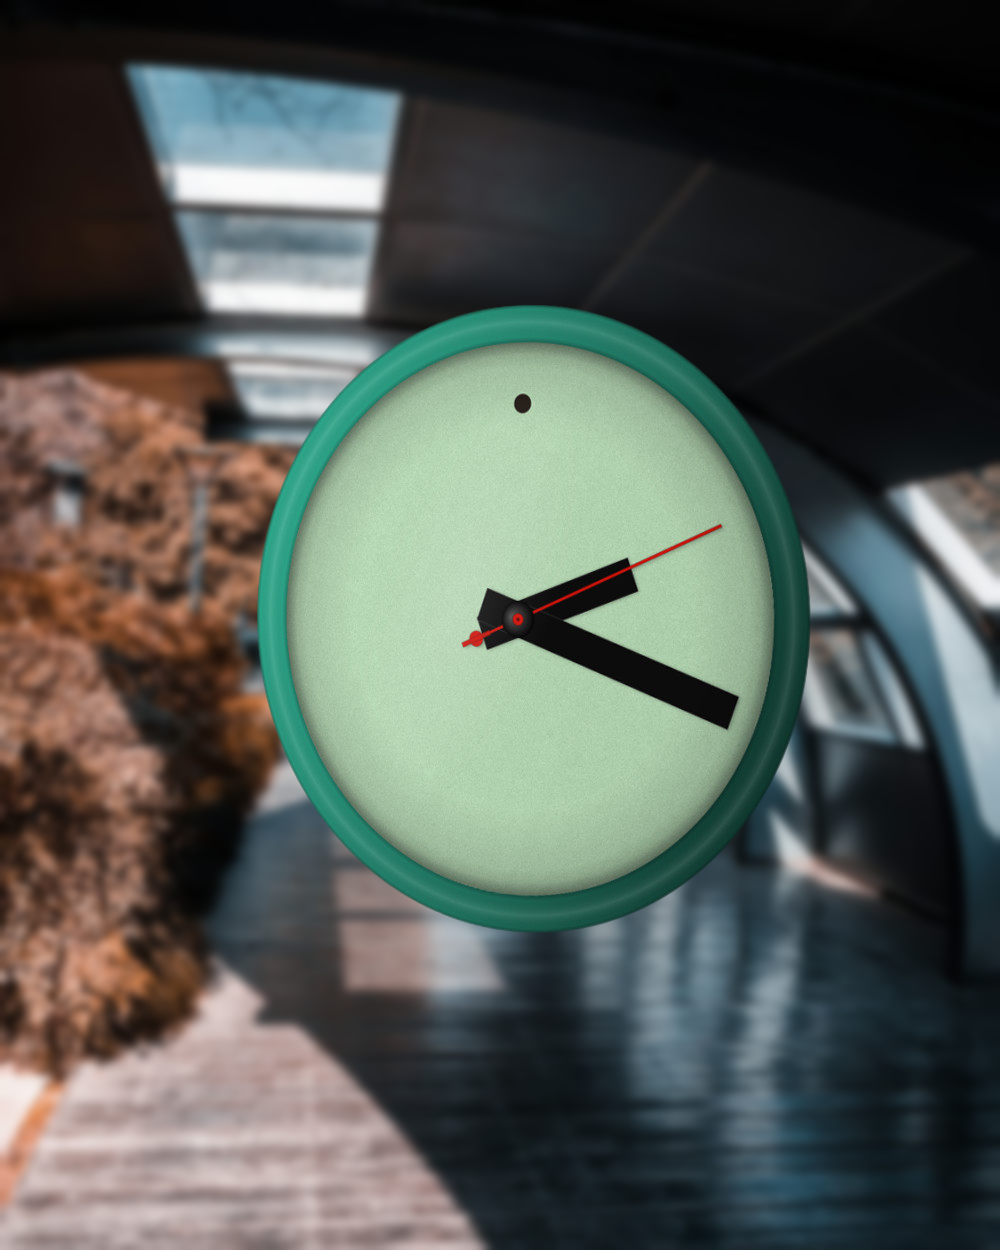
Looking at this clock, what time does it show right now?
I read 2:18:11
